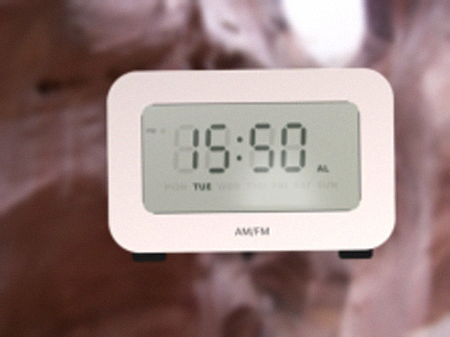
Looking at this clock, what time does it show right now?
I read 15:50
